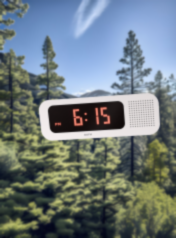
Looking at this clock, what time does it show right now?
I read 6:15
